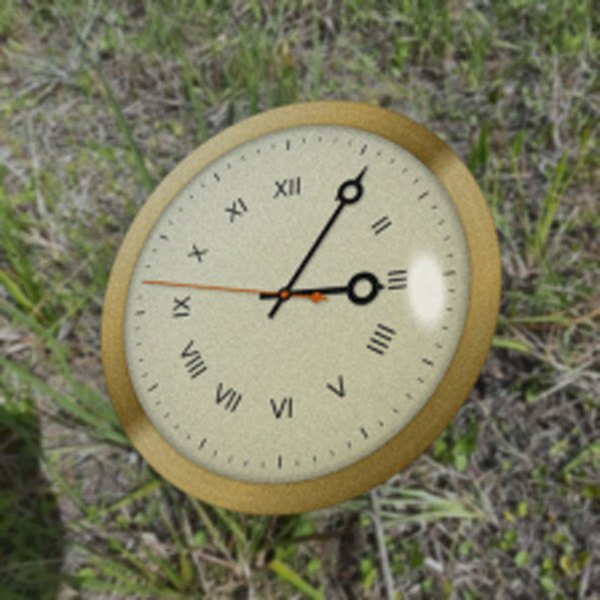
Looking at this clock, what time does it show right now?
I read 3:05:47
